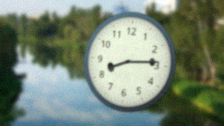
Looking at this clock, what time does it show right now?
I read 8:14
